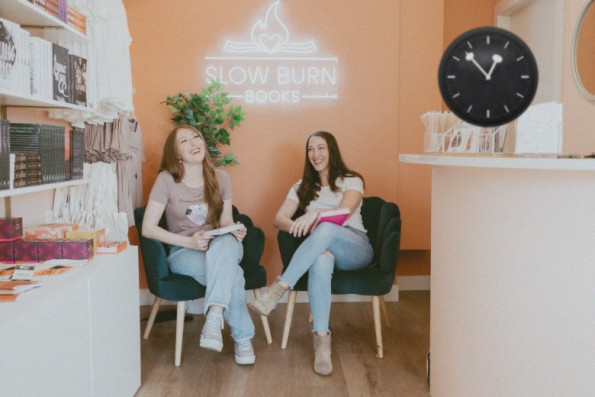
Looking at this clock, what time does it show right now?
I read 12:53
